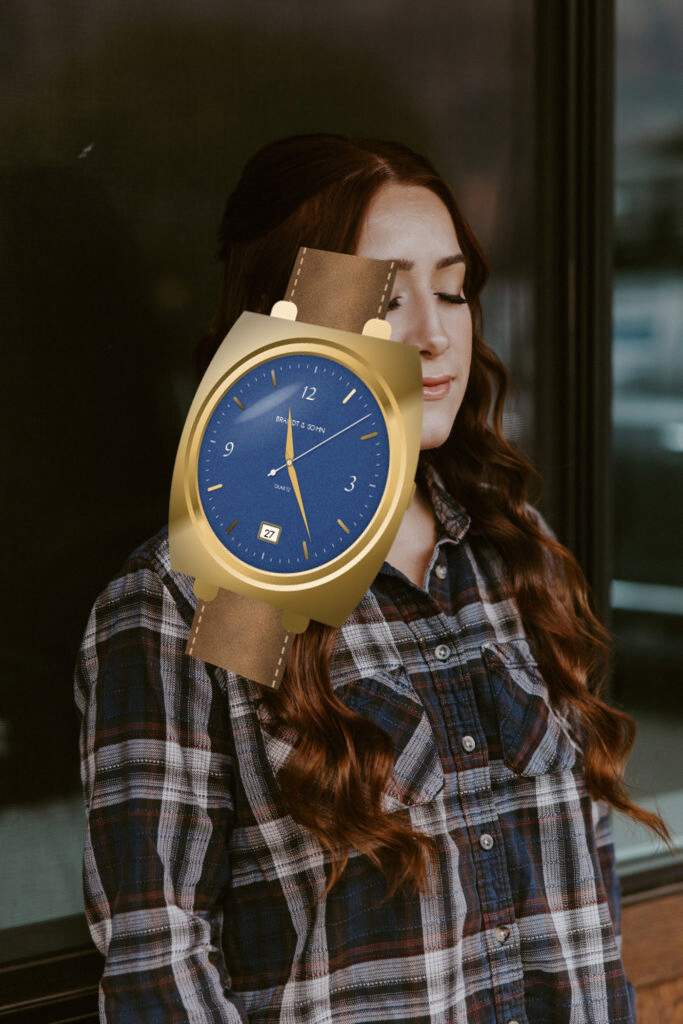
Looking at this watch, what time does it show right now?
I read 11:24:08
